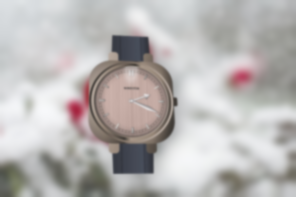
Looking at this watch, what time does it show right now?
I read 2:19
